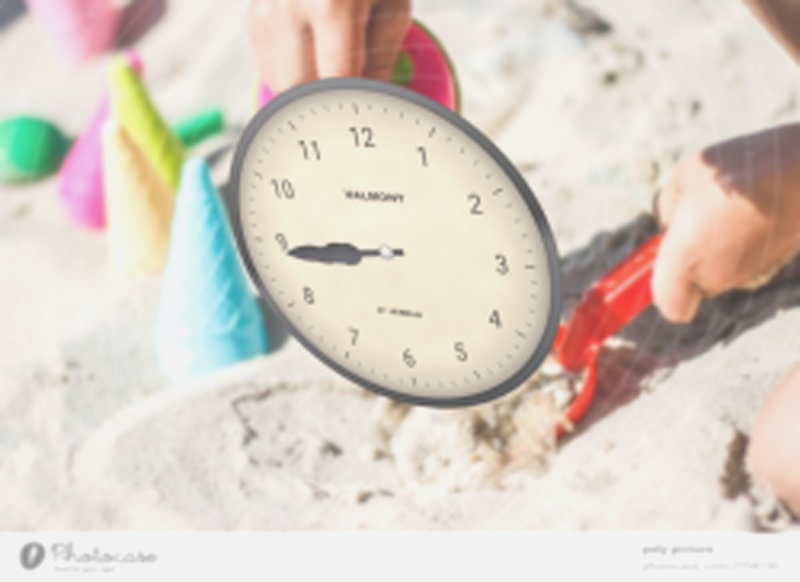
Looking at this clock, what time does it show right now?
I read 8:44
